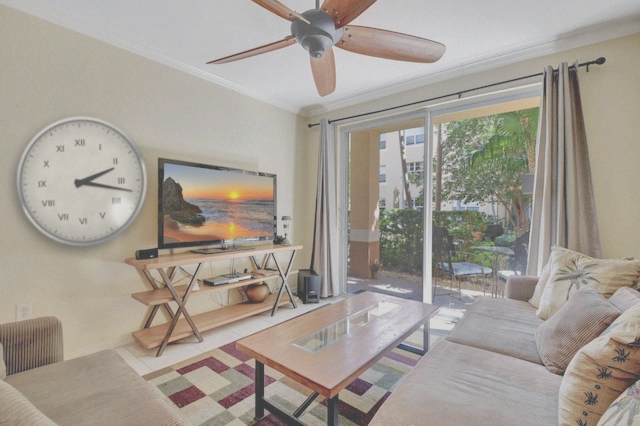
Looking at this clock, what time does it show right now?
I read 2:17
